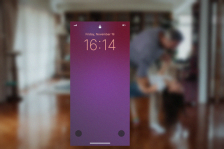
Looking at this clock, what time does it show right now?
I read 16:14
